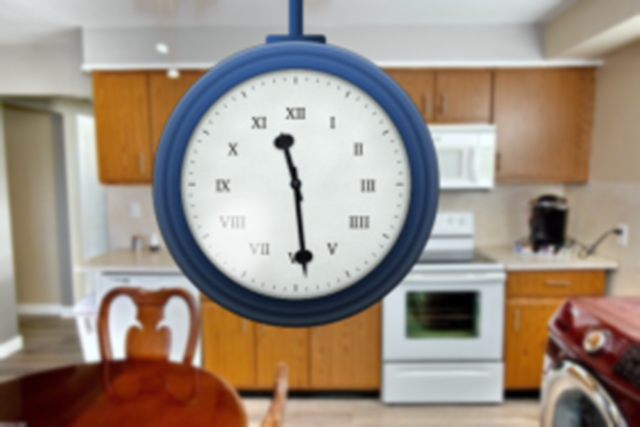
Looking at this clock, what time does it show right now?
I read 11:29
